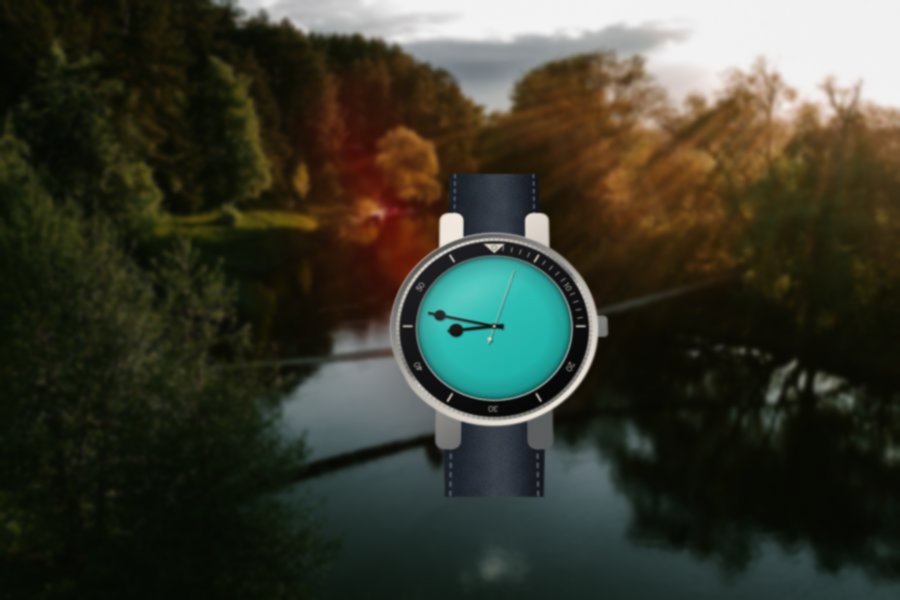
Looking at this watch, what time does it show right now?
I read 8:47:03
